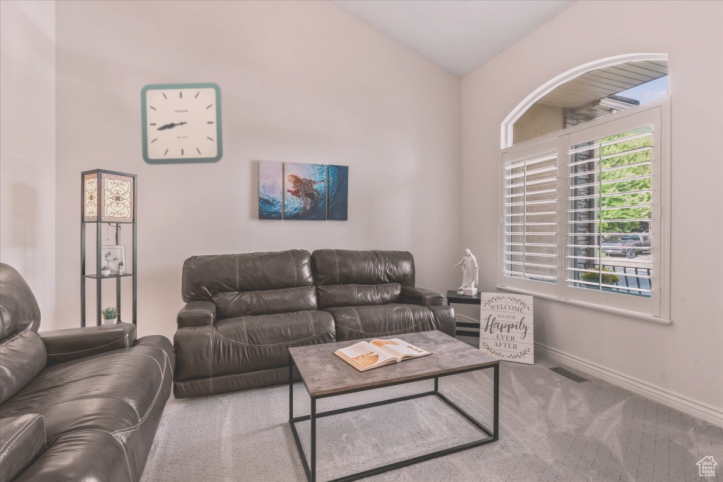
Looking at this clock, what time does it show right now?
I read 8:43
